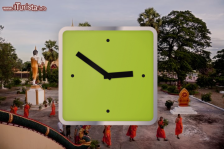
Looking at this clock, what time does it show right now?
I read 2:51
